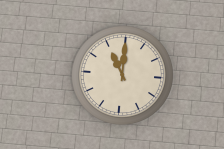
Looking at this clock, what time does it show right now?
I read 11:00
